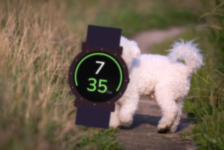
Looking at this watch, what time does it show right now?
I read 7:35
